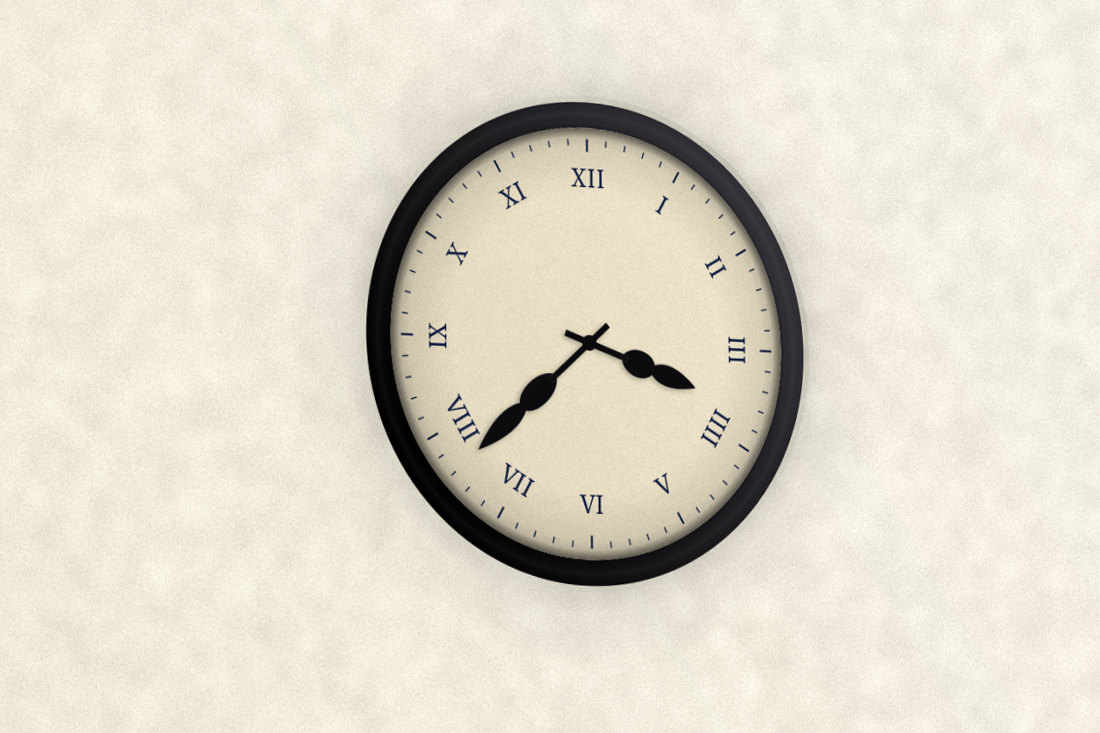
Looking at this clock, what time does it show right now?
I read 3:38
